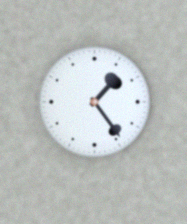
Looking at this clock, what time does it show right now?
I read 1:24
